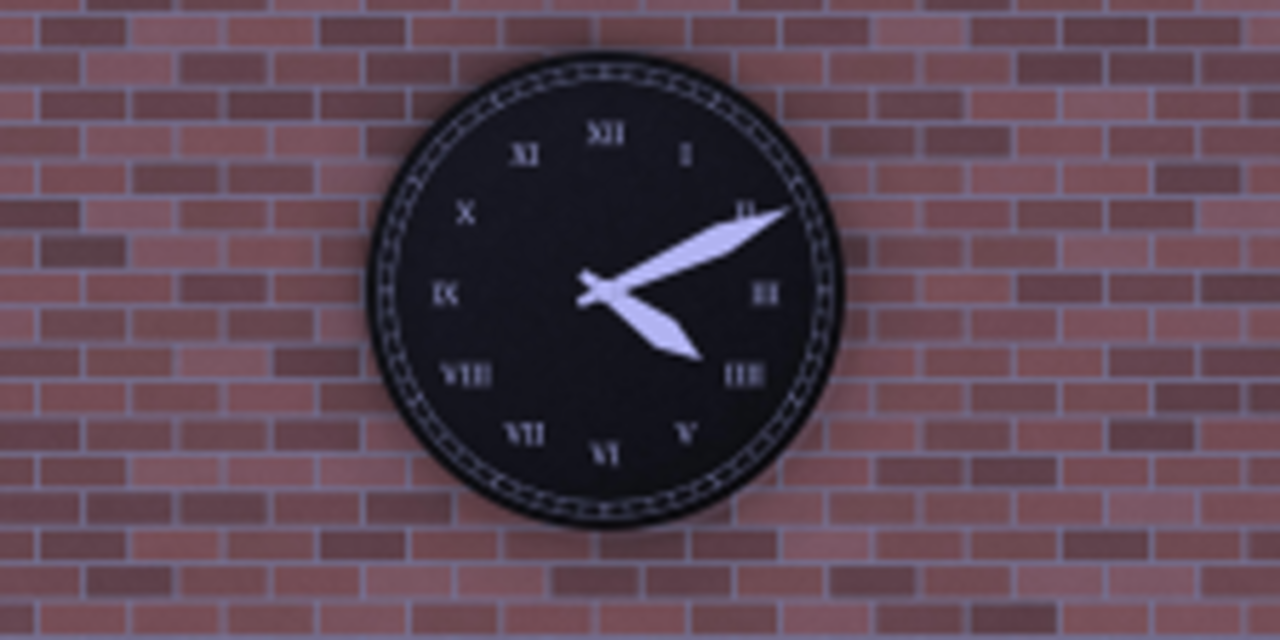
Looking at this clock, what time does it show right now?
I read 4:11
